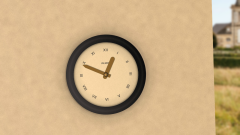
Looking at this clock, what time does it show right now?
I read 12:49
